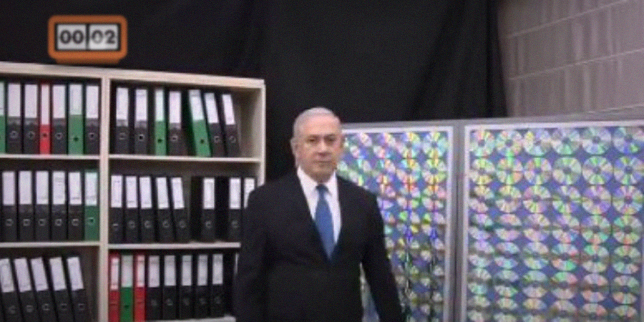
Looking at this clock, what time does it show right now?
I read 0:02
